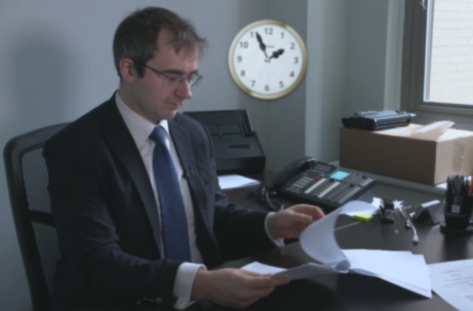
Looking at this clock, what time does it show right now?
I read 1:56
